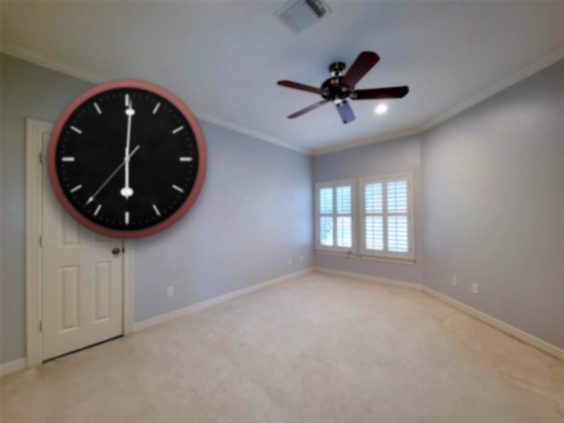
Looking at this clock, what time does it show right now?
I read 6:00:37
